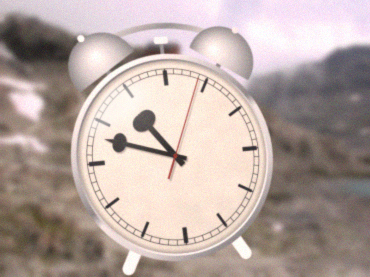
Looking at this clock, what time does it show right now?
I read 10:48:04
